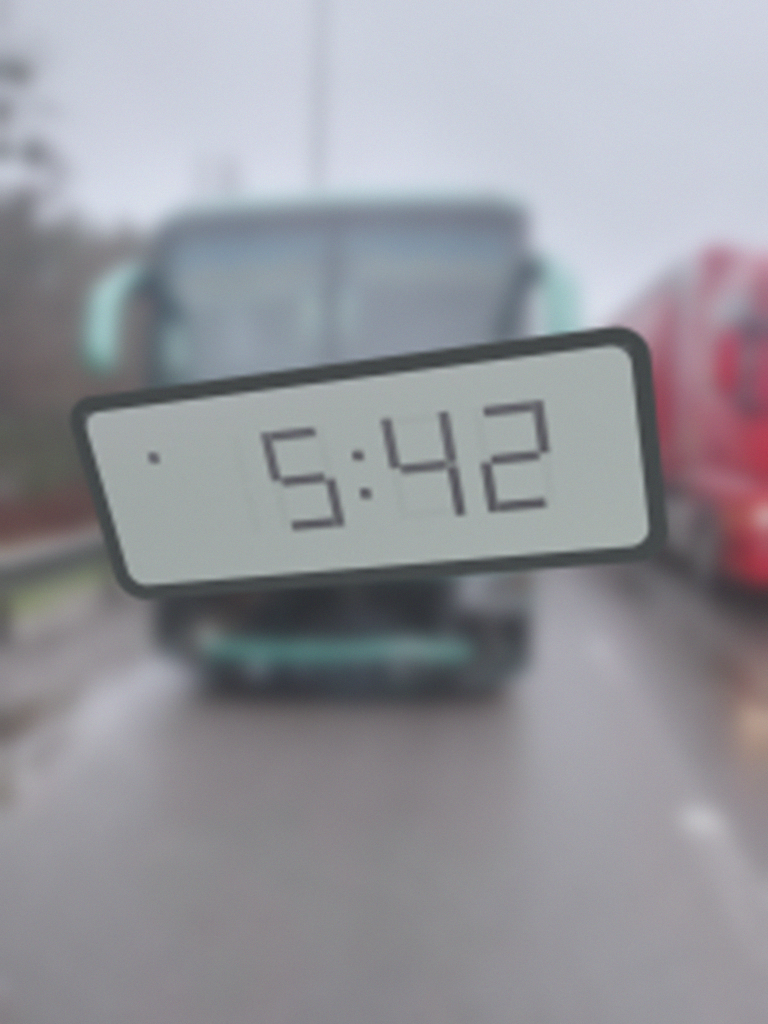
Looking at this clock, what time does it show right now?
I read 5:42
